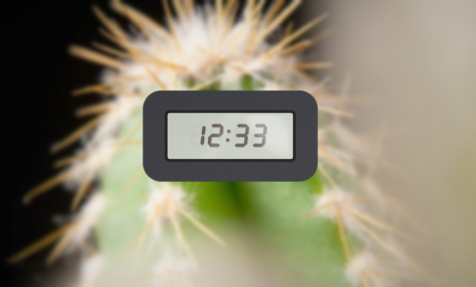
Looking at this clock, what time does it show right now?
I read 12:33
